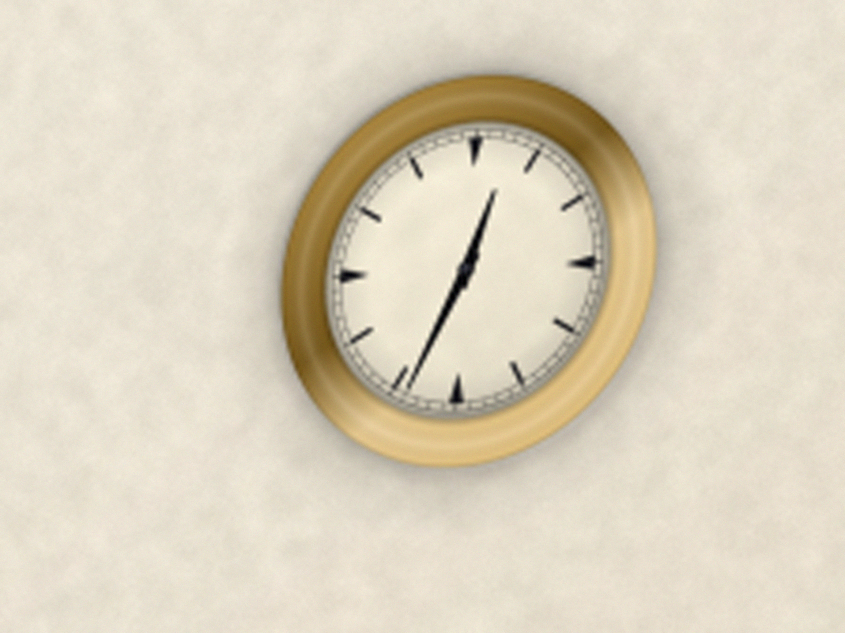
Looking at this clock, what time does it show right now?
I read 12:34
